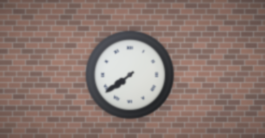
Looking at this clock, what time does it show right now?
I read 7:39
